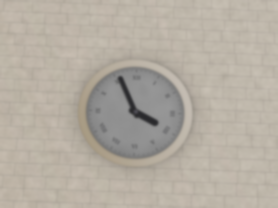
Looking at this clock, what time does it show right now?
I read 3:56
